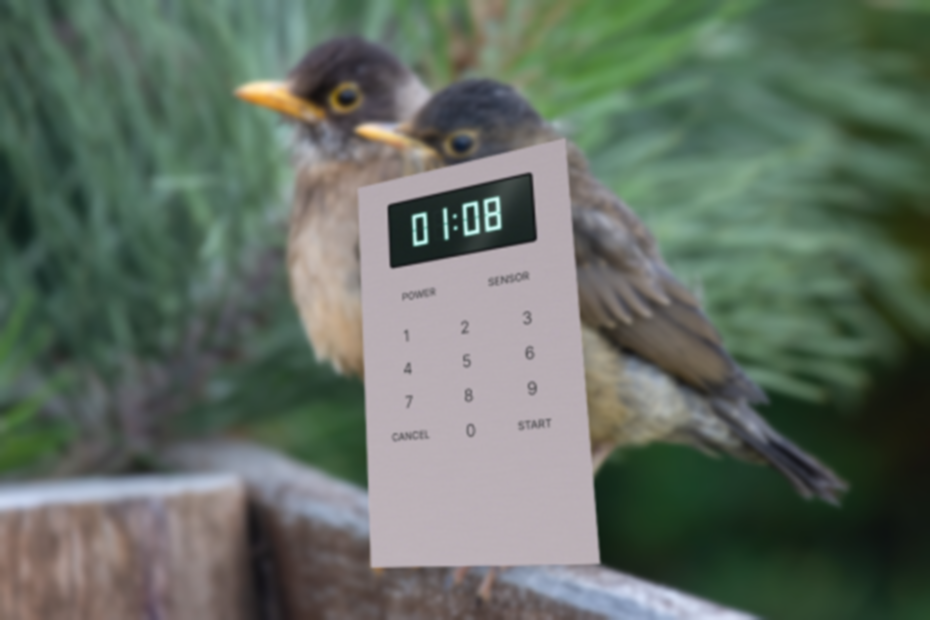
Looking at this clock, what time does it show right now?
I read 1:08
